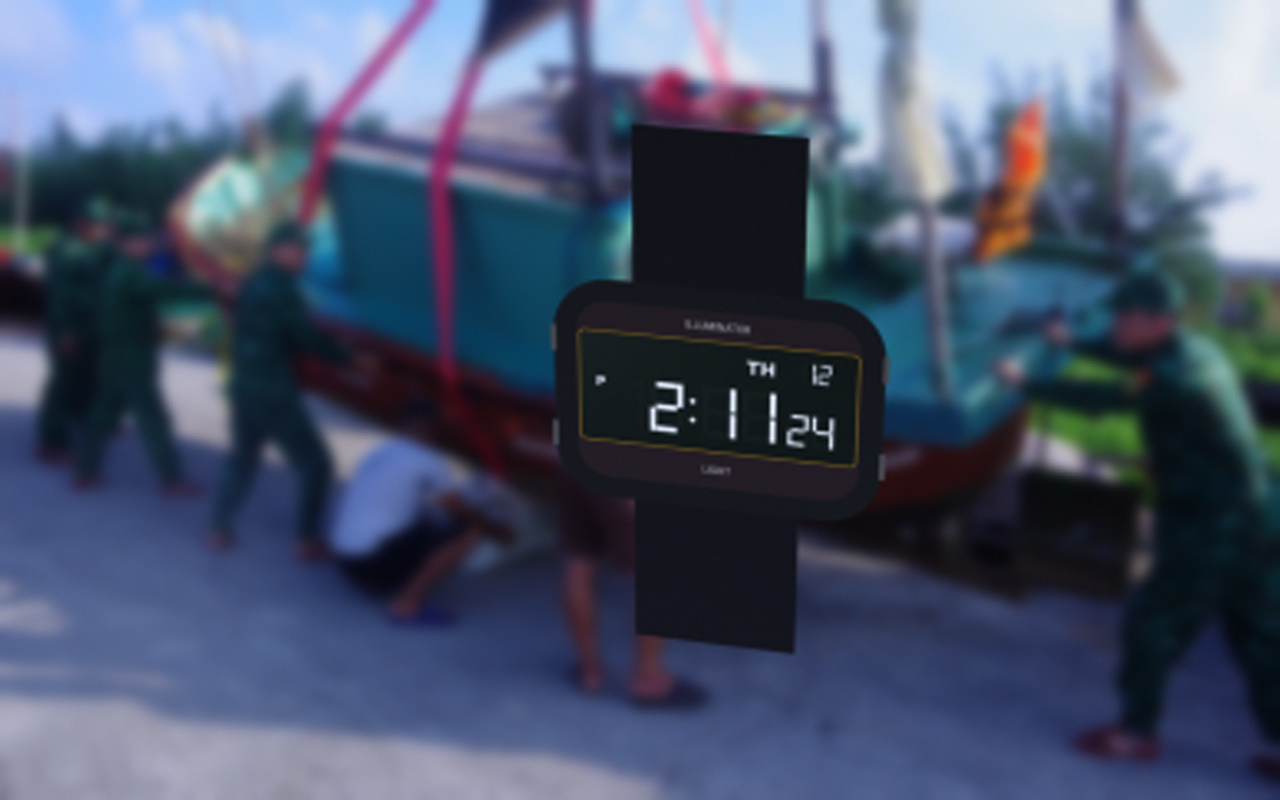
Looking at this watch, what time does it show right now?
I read 2:11:24
